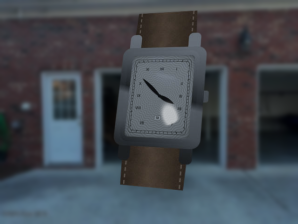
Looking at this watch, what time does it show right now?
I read 3:52
